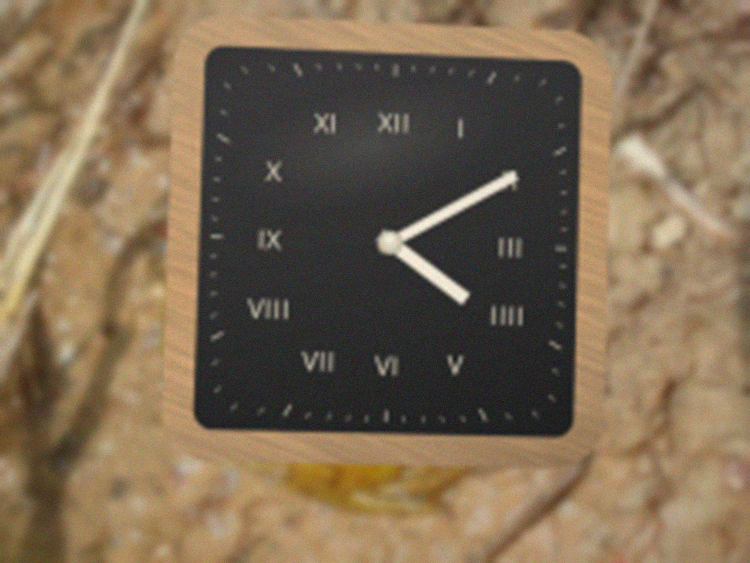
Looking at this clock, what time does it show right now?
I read 4:10
